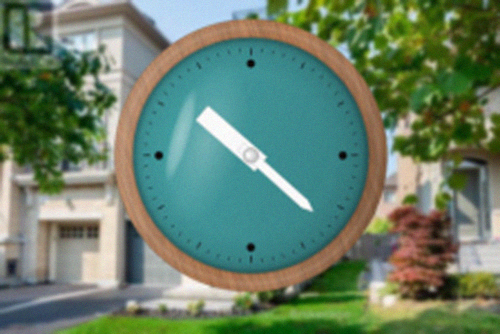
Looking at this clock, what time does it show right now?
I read 10:22
